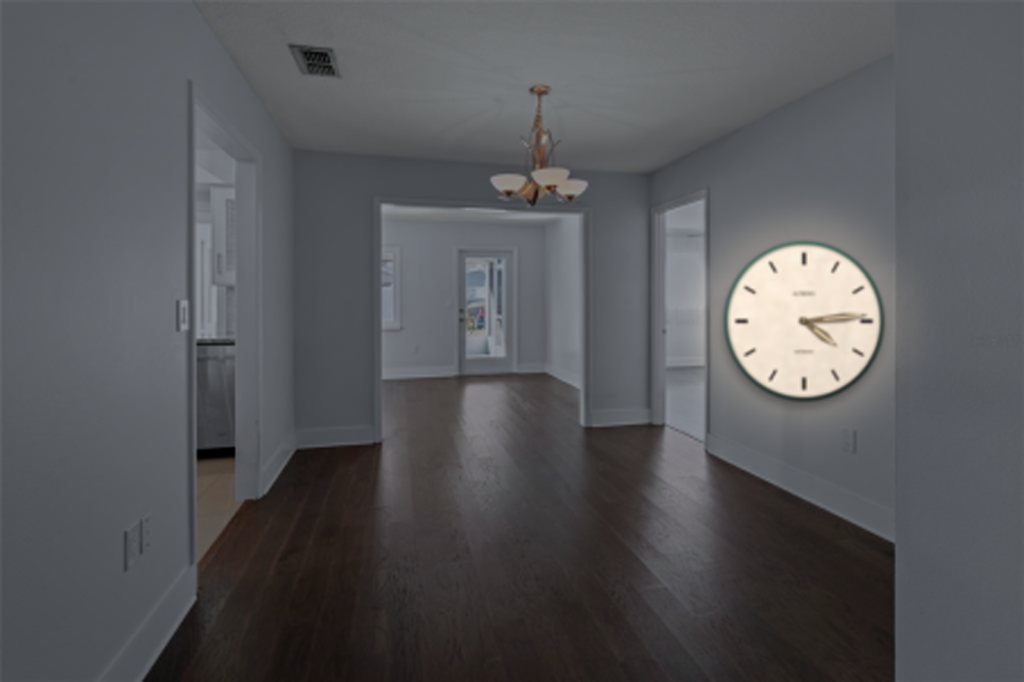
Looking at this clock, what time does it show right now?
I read 4:14
